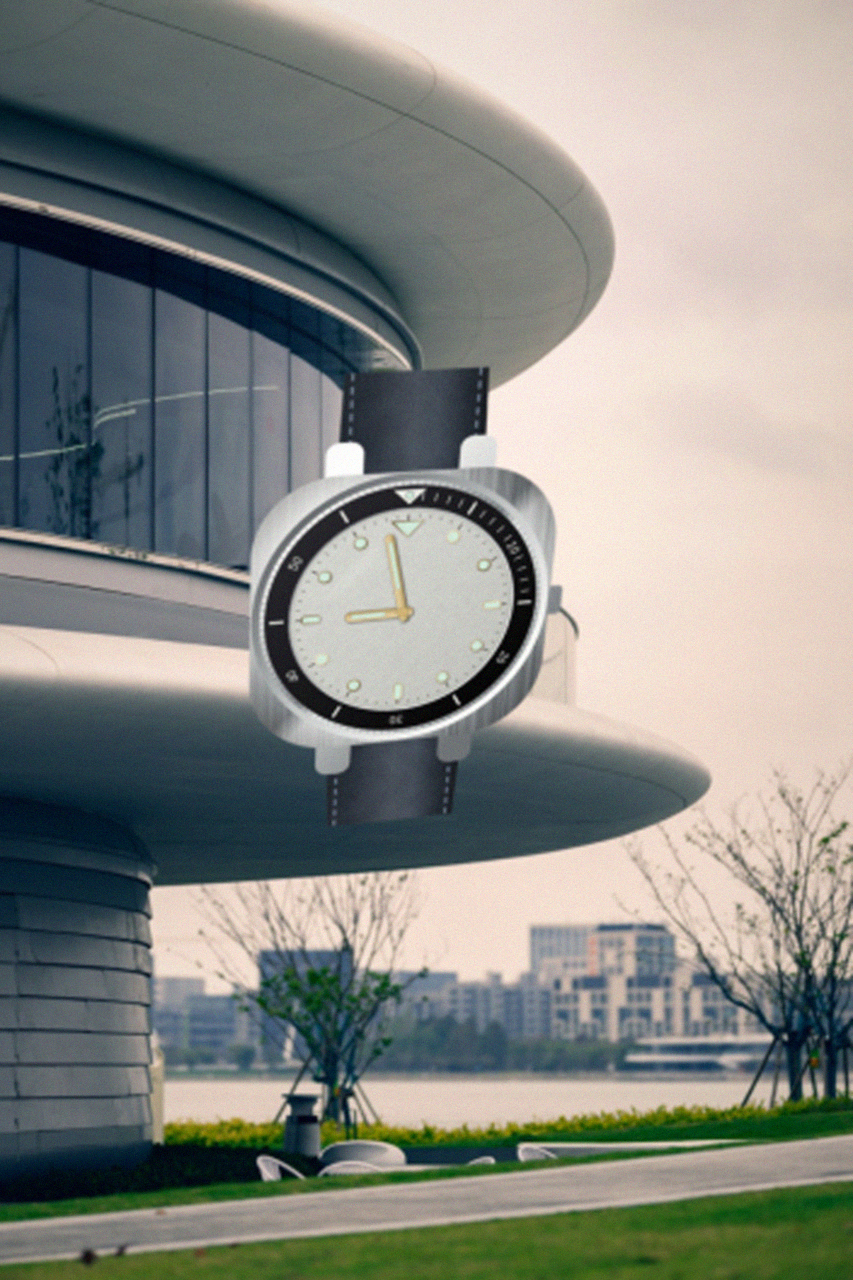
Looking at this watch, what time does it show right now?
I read 8:58
